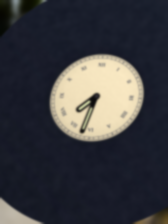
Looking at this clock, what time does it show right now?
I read 7:32
